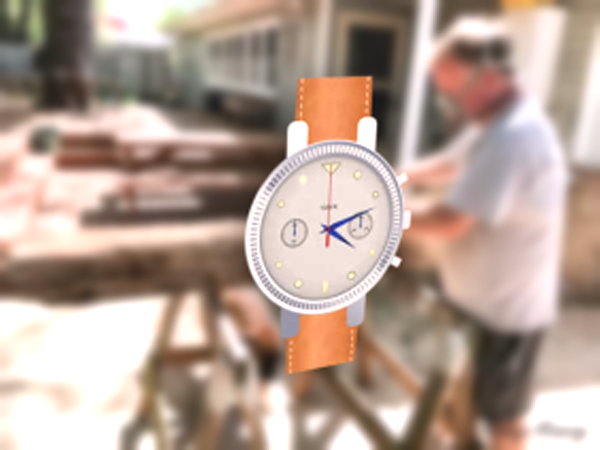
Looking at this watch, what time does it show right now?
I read 4:12
